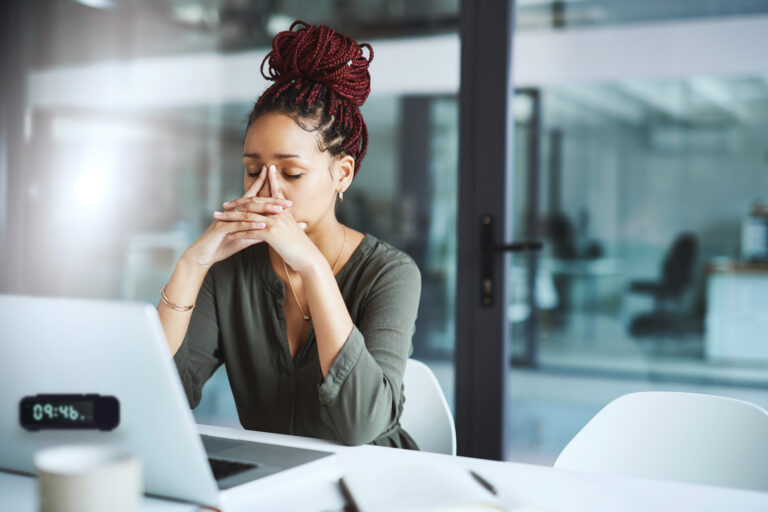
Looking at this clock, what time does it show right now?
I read 9:46
